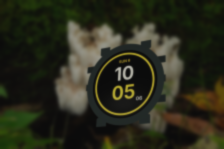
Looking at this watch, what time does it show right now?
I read 10:05
